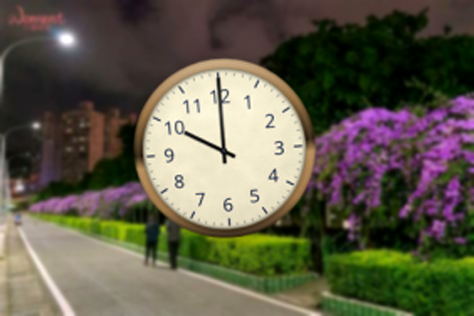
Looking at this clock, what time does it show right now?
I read 10:00
